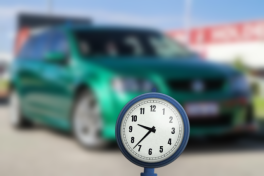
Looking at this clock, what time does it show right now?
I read 9:37
